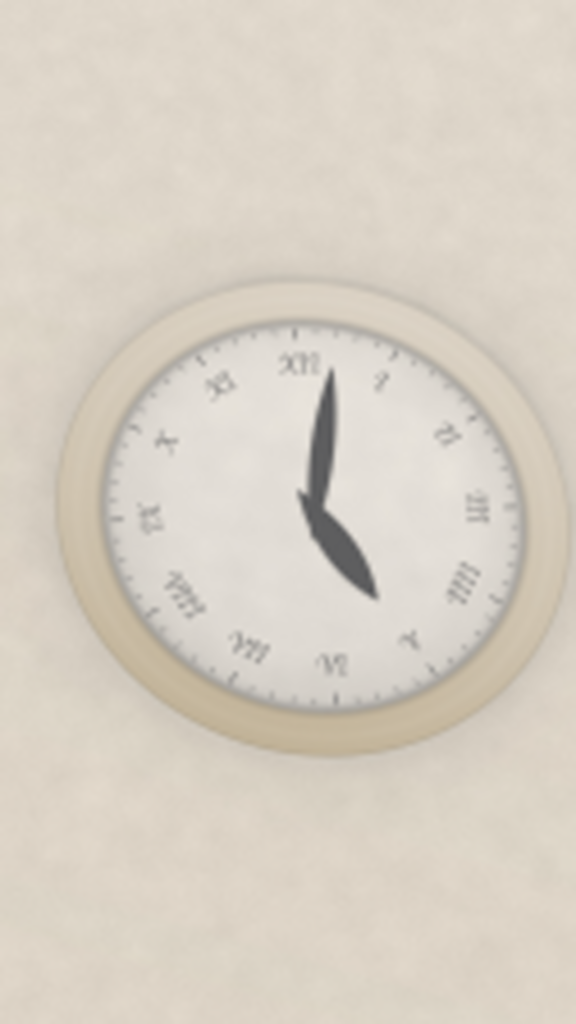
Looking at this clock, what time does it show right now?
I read 5:02
